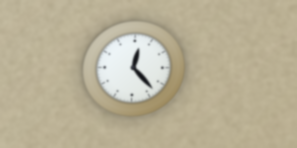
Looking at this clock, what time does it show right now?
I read 12:23
